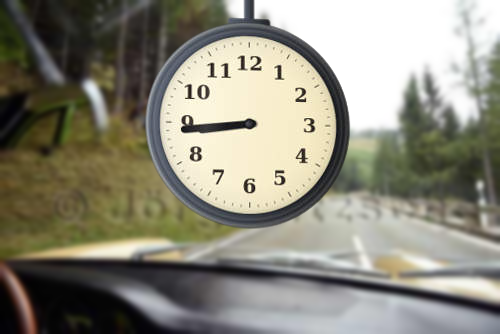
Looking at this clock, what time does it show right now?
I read 8:44
